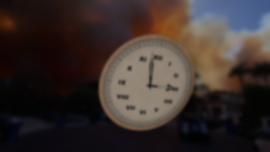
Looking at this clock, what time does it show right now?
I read 2:58
